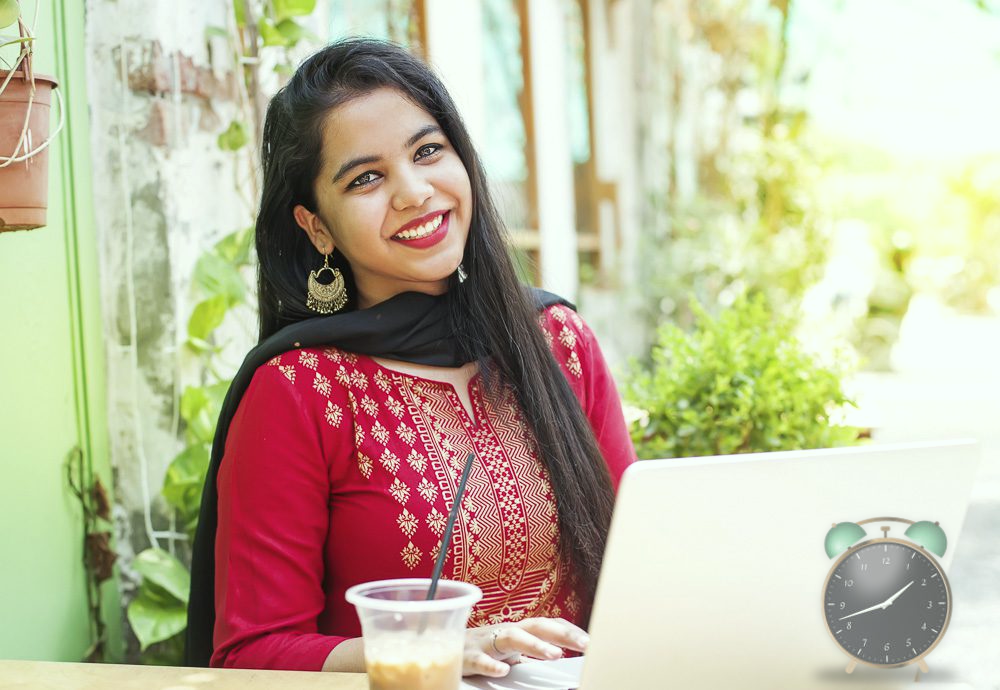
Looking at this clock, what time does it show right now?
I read 1:42
